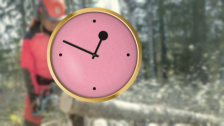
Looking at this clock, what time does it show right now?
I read 12:49
